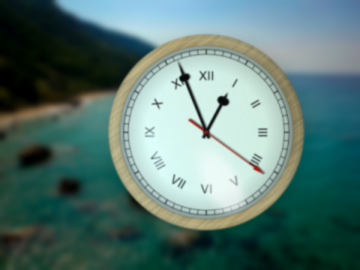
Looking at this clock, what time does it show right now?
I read 12:56:21
